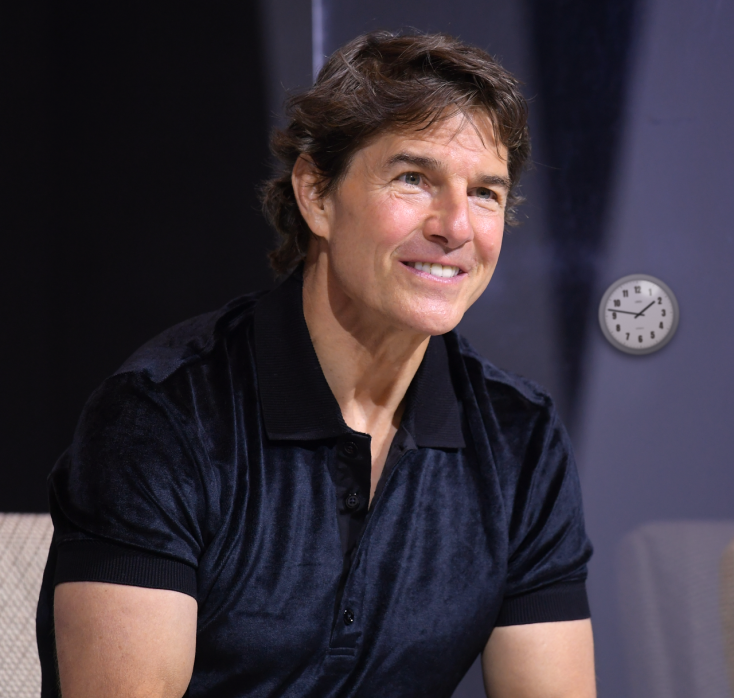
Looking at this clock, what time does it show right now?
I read 1:47
